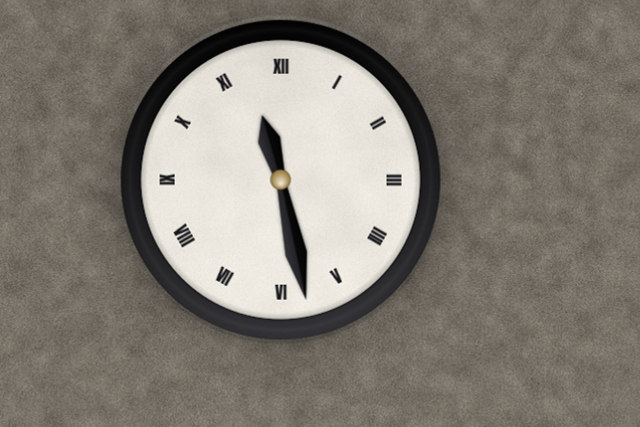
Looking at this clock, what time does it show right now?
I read 11:28
